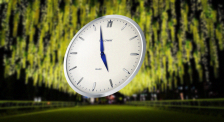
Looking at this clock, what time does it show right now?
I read 4:57
